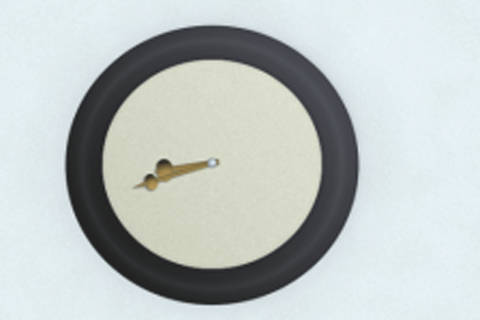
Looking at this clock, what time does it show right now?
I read 8:42
